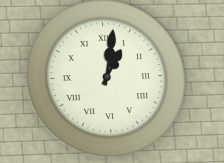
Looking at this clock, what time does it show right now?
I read 1:02
